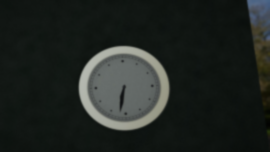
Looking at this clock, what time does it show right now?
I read 6:32
